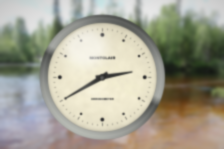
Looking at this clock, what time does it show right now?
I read 2:40
